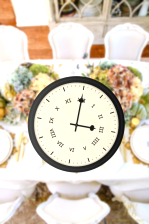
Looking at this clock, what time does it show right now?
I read 3:00
